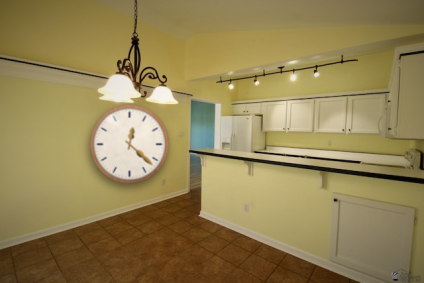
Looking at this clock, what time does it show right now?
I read 12:22
